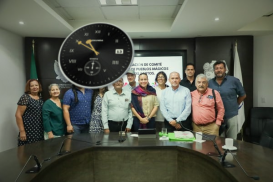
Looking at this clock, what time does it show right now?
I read 10:50
